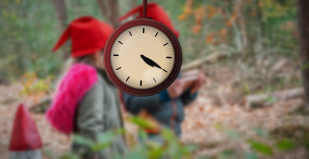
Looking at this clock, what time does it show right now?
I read 4:20
